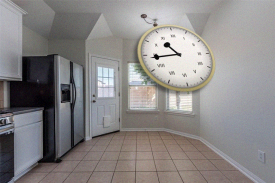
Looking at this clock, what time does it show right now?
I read 10:44
